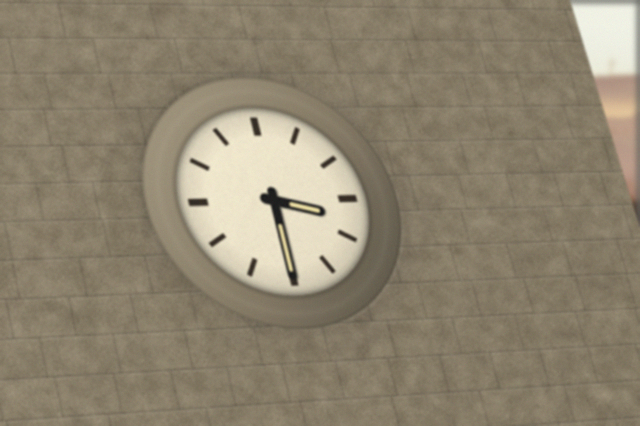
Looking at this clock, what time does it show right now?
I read 3:30
